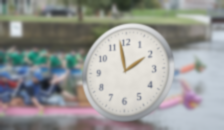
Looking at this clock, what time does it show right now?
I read 1:58
